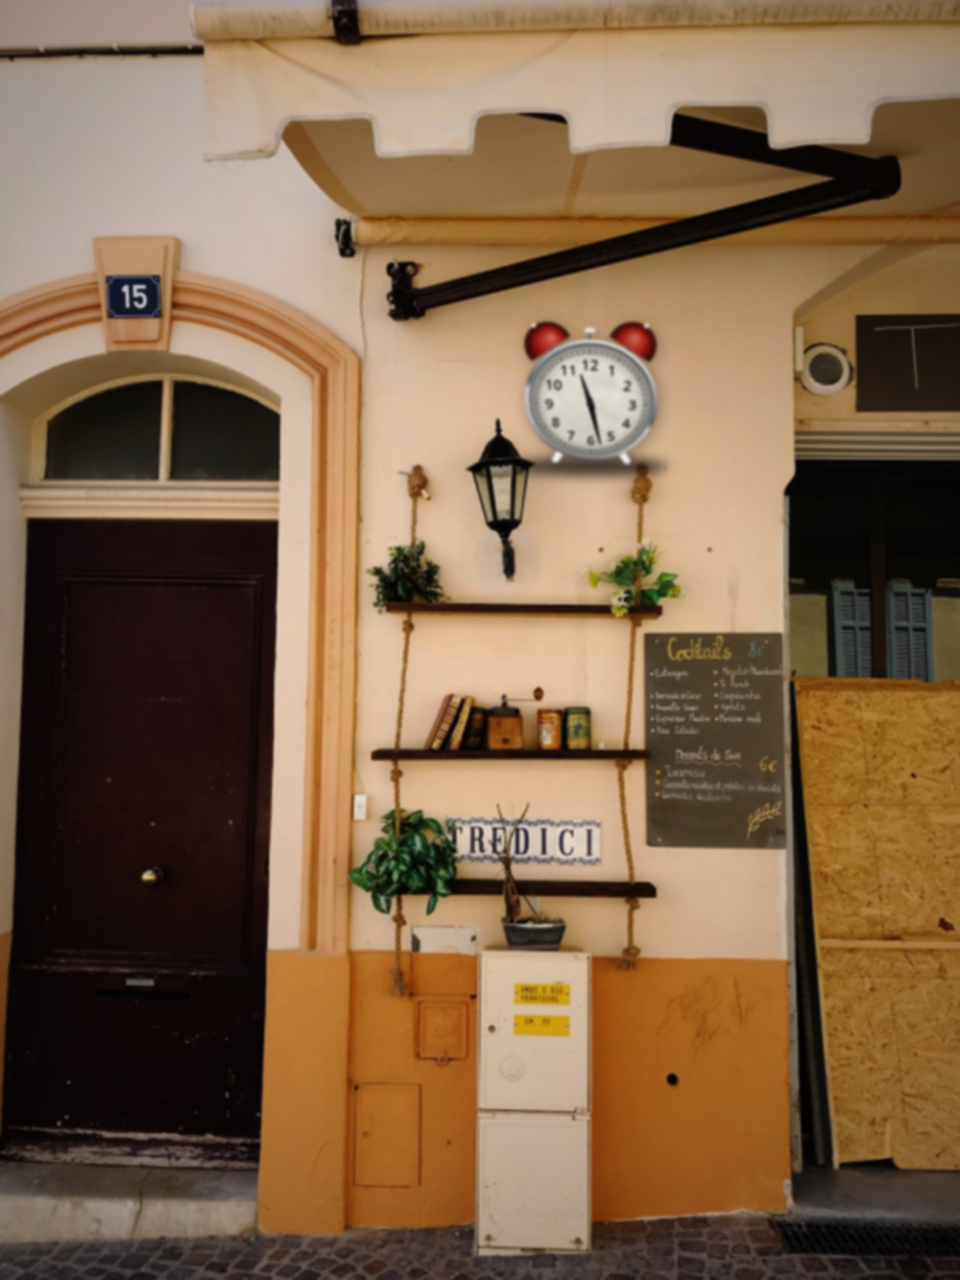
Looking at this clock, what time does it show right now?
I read 11:28
